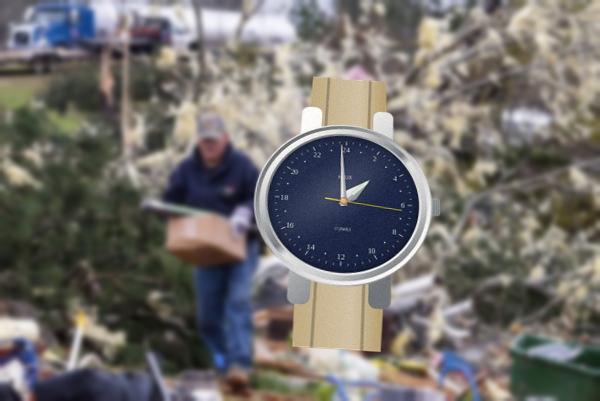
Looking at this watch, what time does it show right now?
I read 2:59:16
